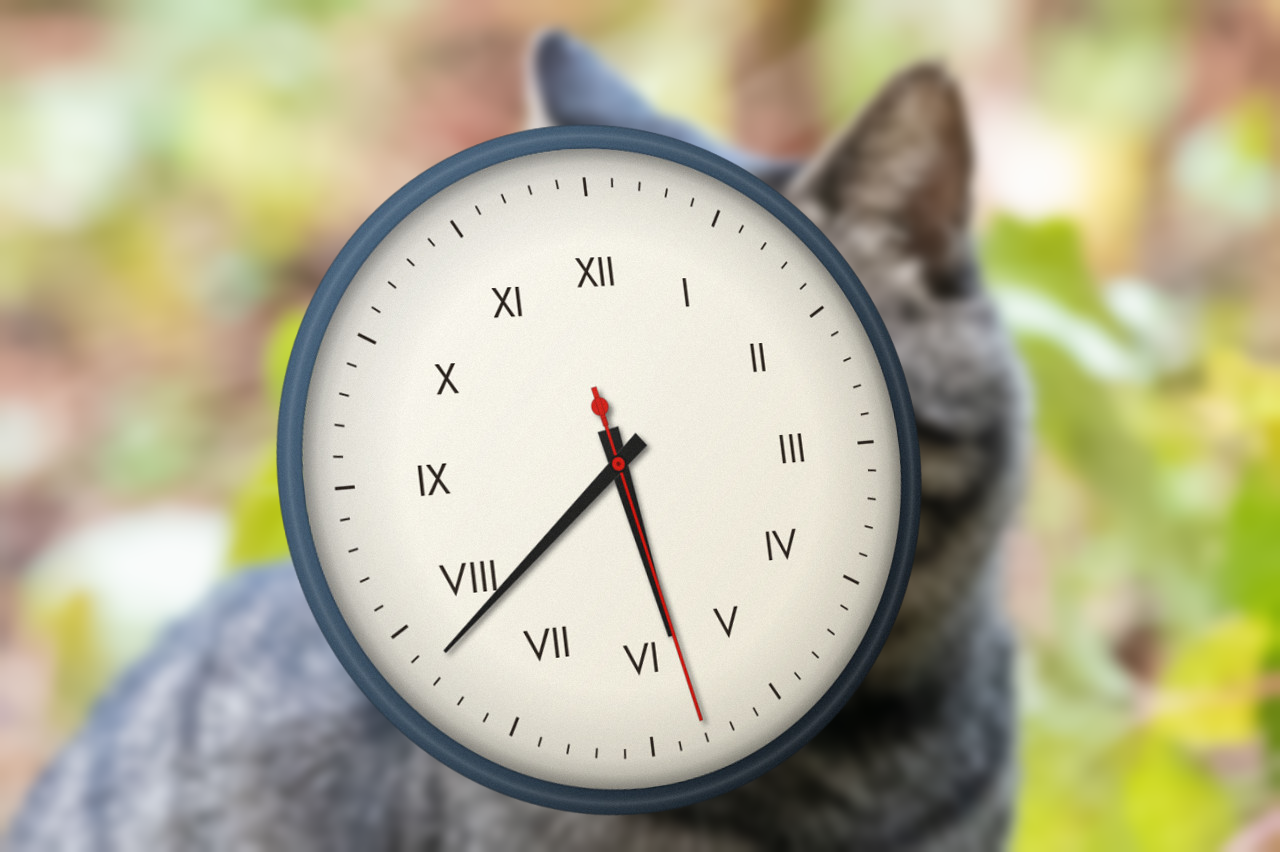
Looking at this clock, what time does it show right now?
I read 5:38:28
